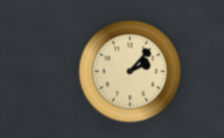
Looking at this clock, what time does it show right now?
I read 2:07
